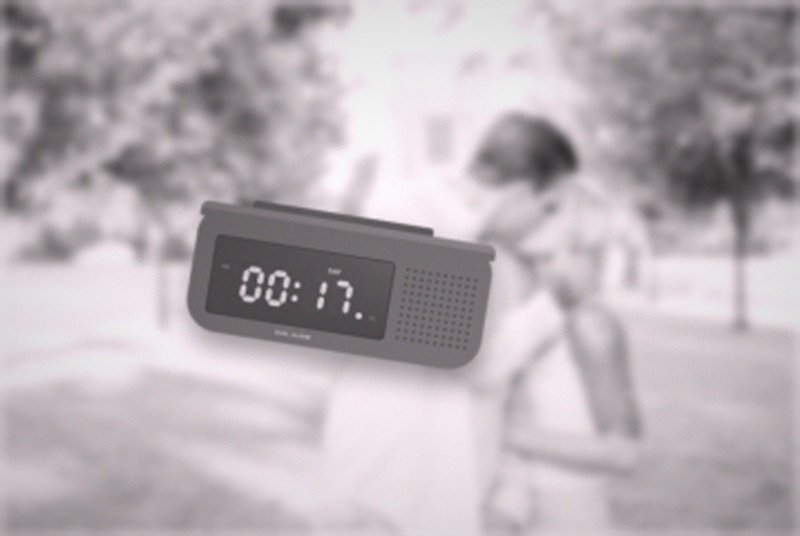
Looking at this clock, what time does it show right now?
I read 0:17
